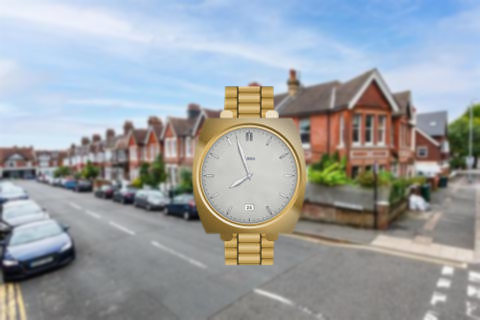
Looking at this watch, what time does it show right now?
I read 7:57
